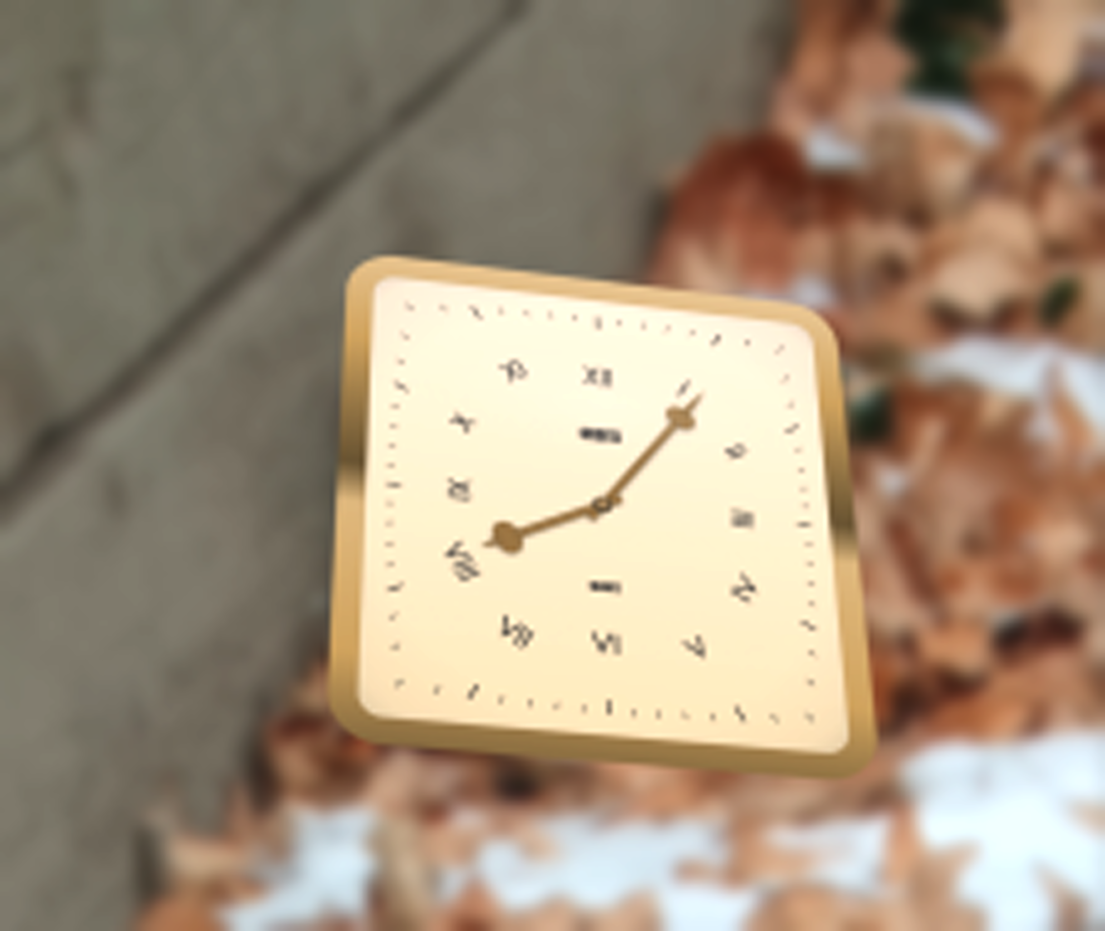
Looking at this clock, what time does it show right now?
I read 8:06
